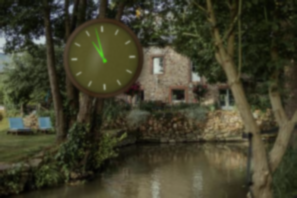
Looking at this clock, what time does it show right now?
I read 10:58
